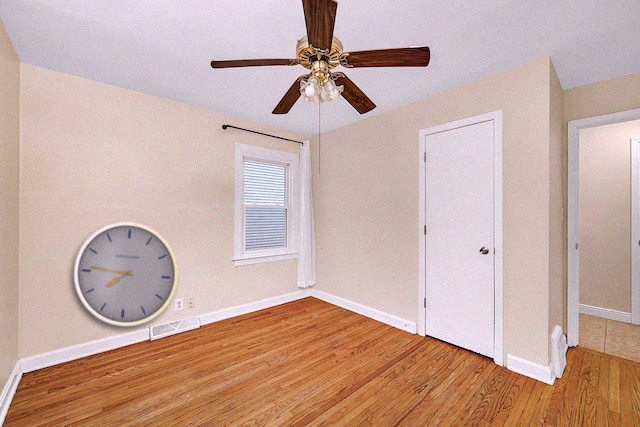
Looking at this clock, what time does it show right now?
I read 7:46
